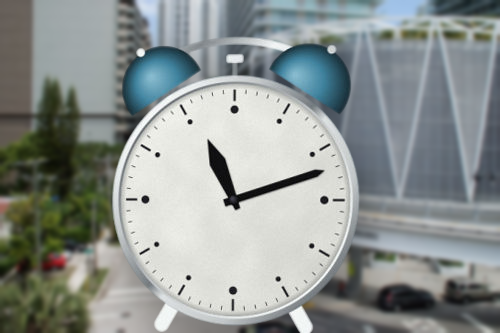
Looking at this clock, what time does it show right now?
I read 11:12
